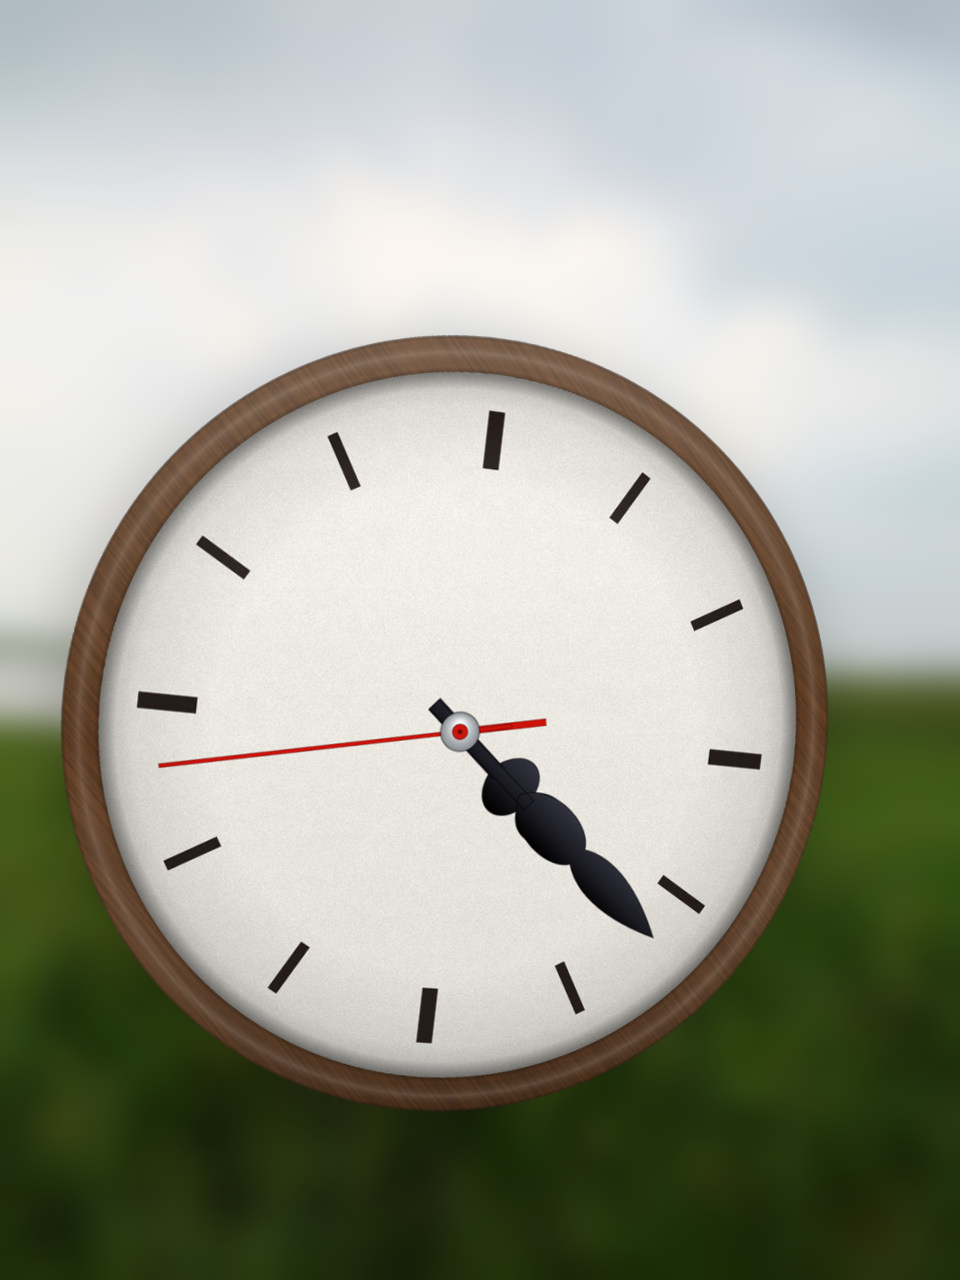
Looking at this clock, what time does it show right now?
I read 4:21:43
